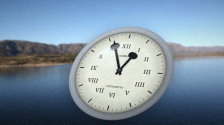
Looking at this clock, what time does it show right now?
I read 12:56
